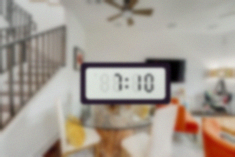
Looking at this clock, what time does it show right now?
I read 7:10
